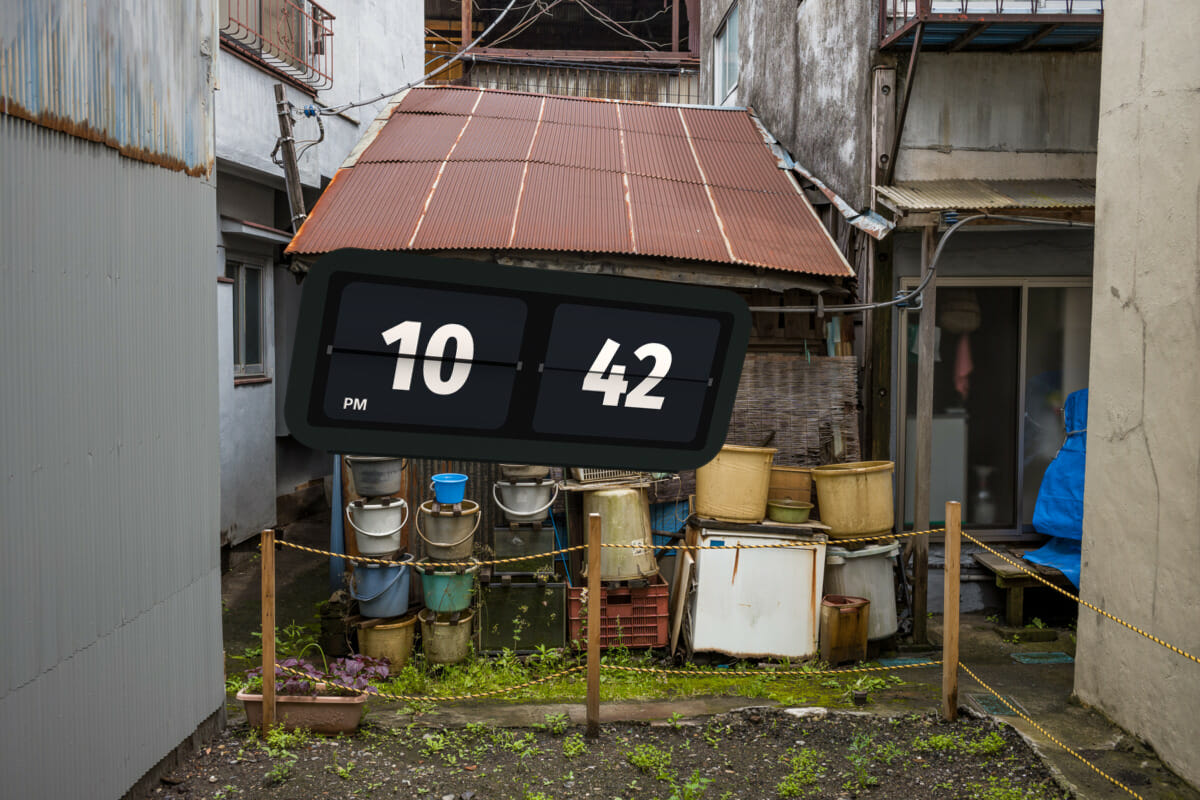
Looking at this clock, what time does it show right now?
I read 10:42
